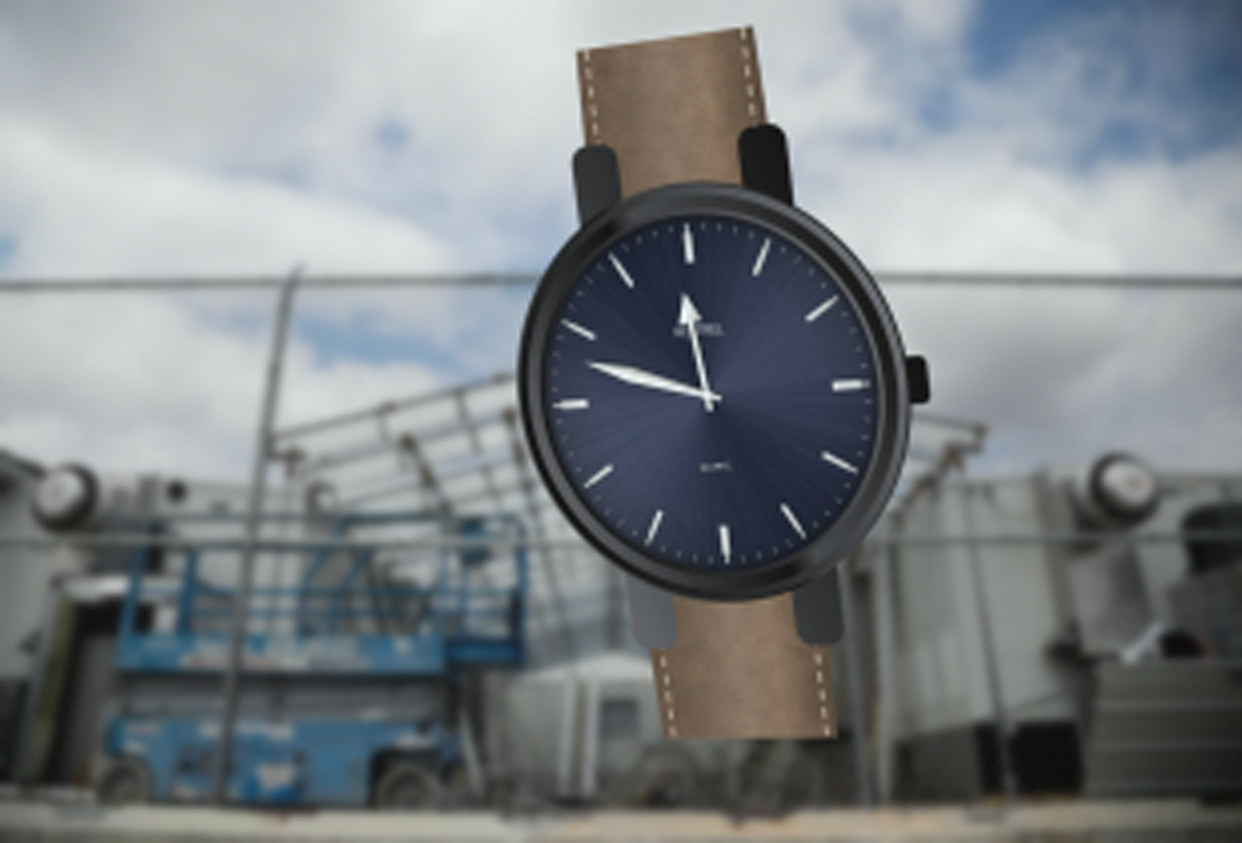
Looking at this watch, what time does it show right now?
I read 11:48
